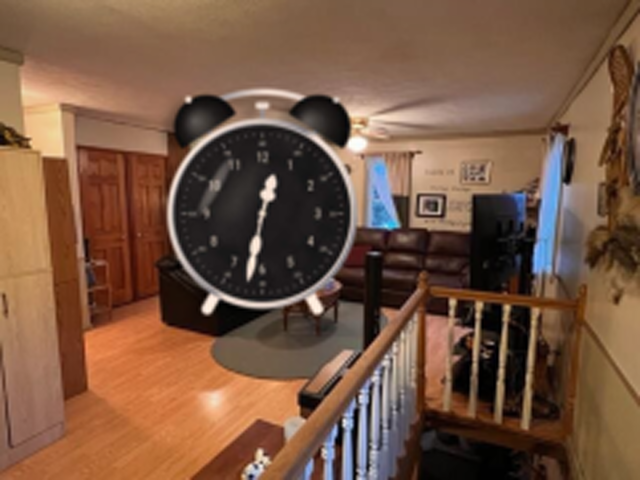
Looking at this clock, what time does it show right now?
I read 12:32
